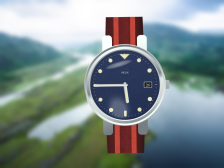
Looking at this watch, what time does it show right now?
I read 5:45
